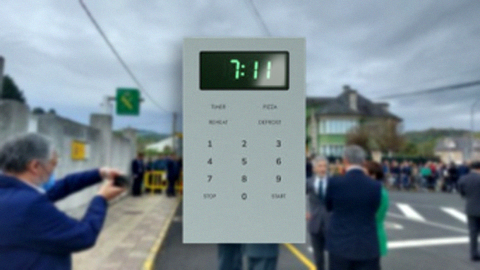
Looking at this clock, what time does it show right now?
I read 7:11
